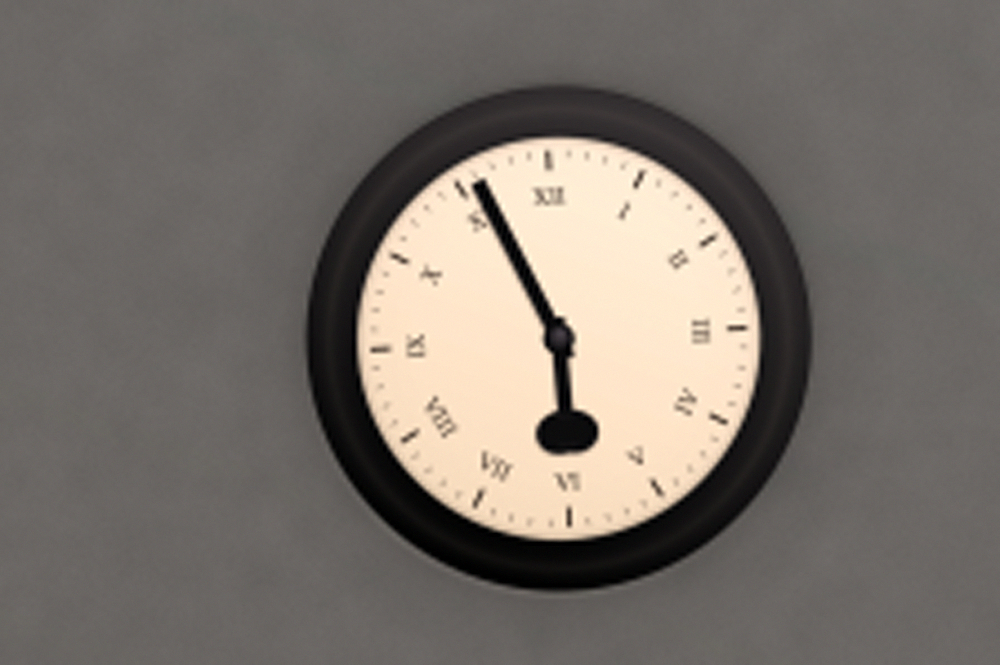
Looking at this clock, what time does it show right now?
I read 5:56
